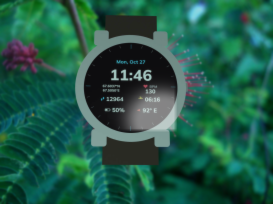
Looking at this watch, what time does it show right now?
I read 11:46
